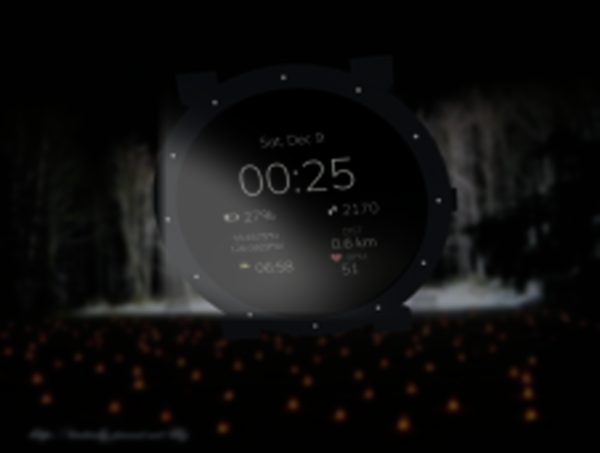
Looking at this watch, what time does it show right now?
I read 0:25
